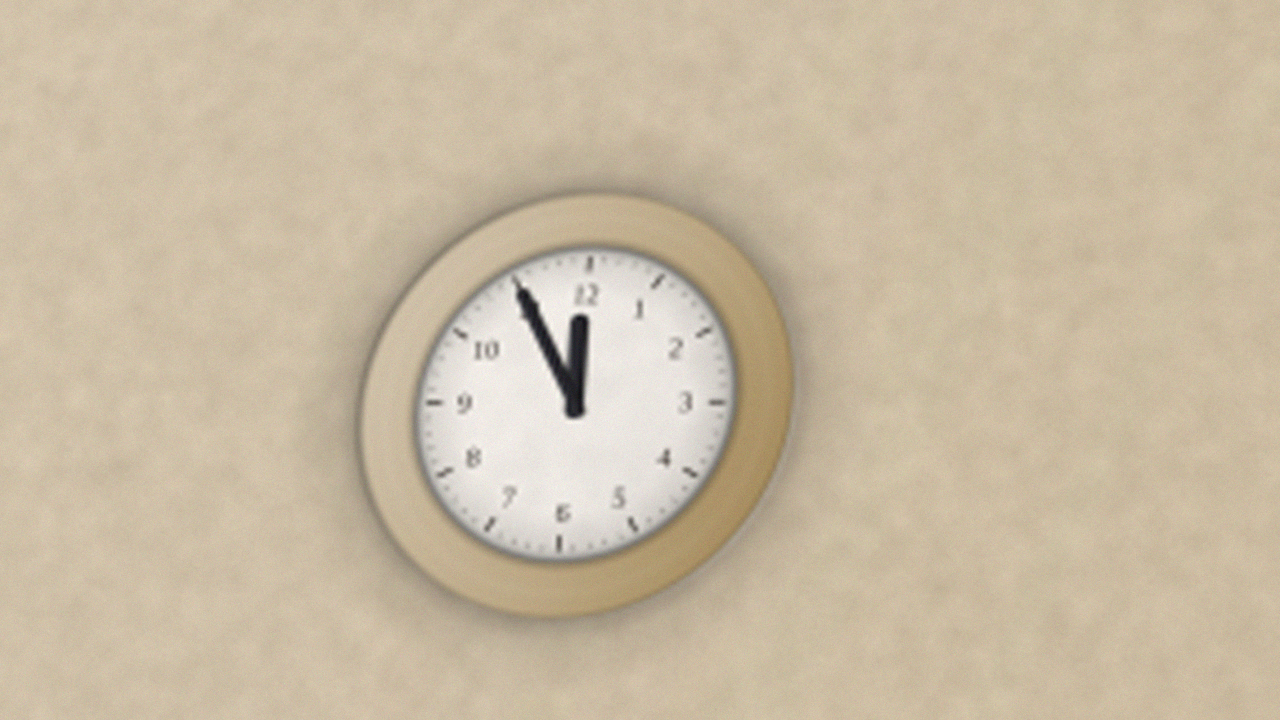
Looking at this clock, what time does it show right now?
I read 11:55
